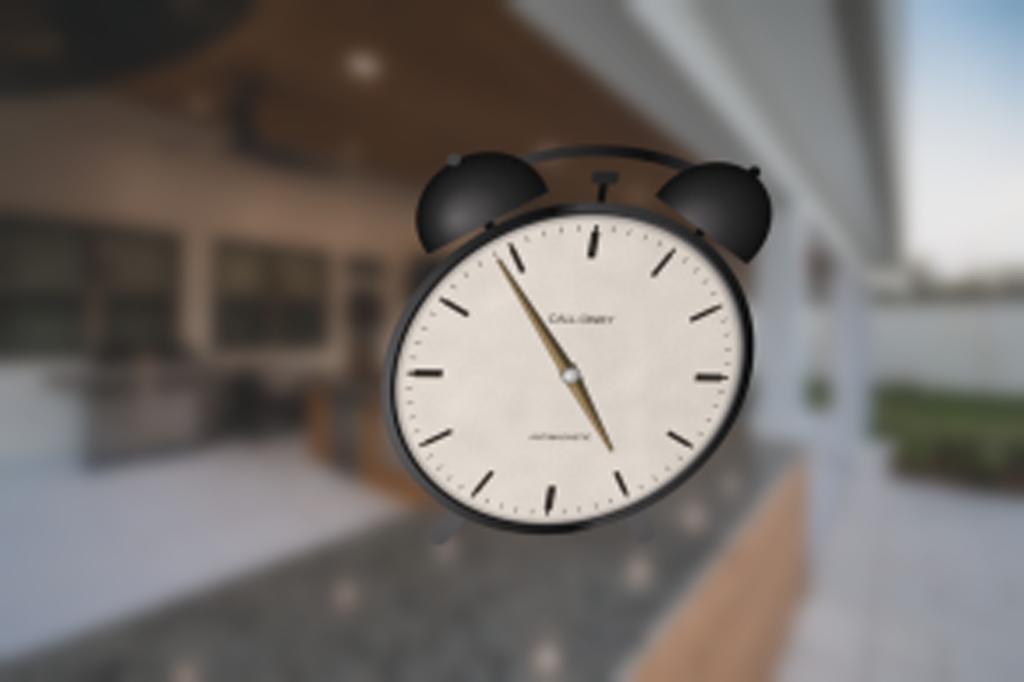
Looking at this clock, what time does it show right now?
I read 4:54
